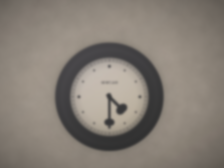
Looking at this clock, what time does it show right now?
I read 4:30
